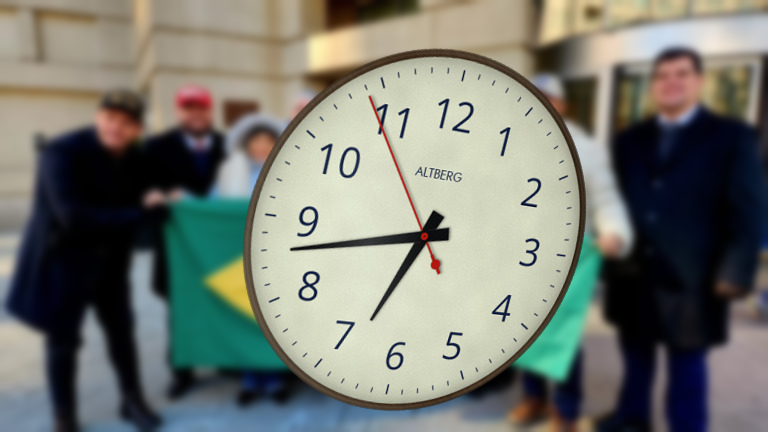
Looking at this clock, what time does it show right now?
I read 6:42:54
